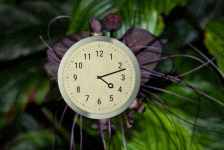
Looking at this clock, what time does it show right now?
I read 4:12
